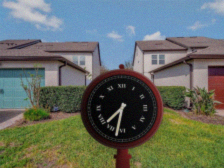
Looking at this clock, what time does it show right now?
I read 7:32
